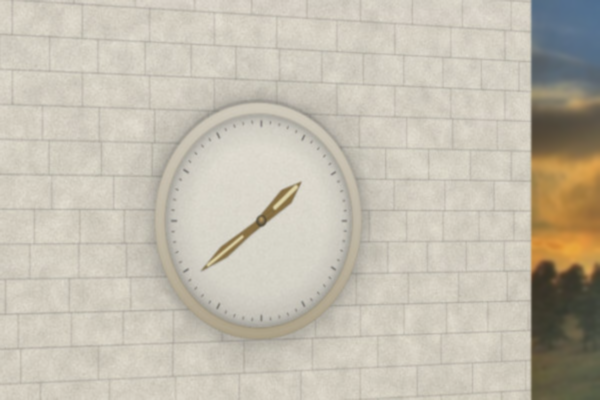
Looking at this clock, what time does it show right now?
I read 1:39
